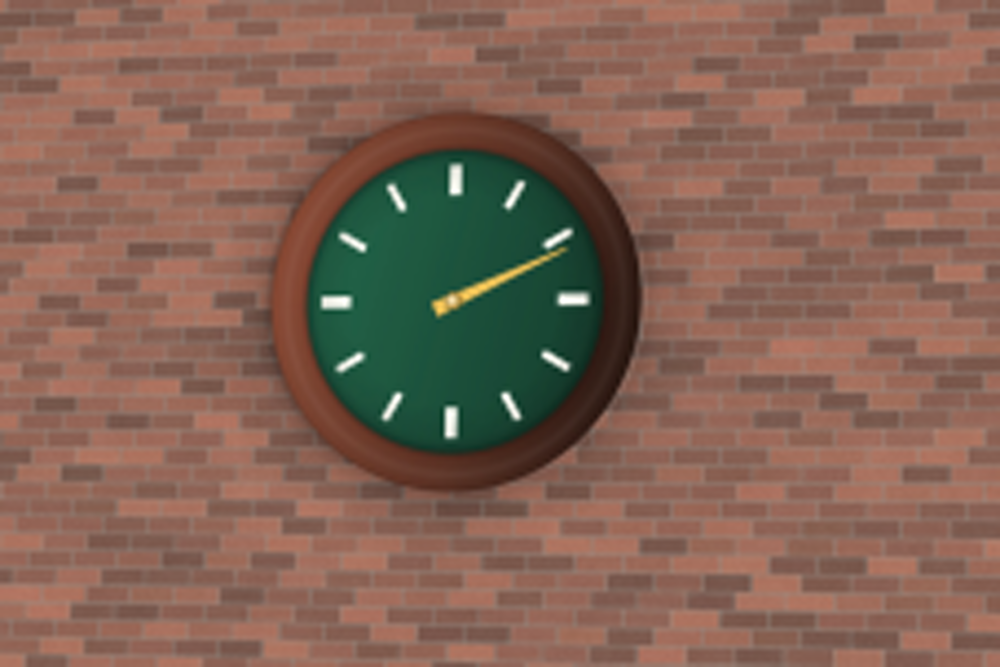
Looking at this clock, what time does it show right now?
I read 2:11
